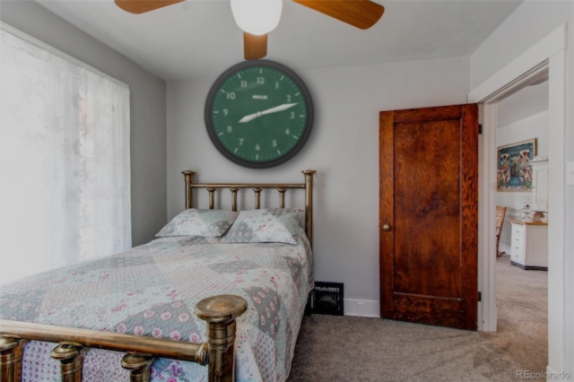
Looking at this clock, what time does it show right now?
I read 8:12
